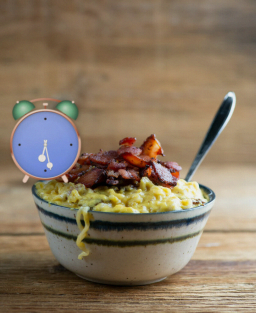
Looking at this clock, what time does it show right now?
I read 6:28
